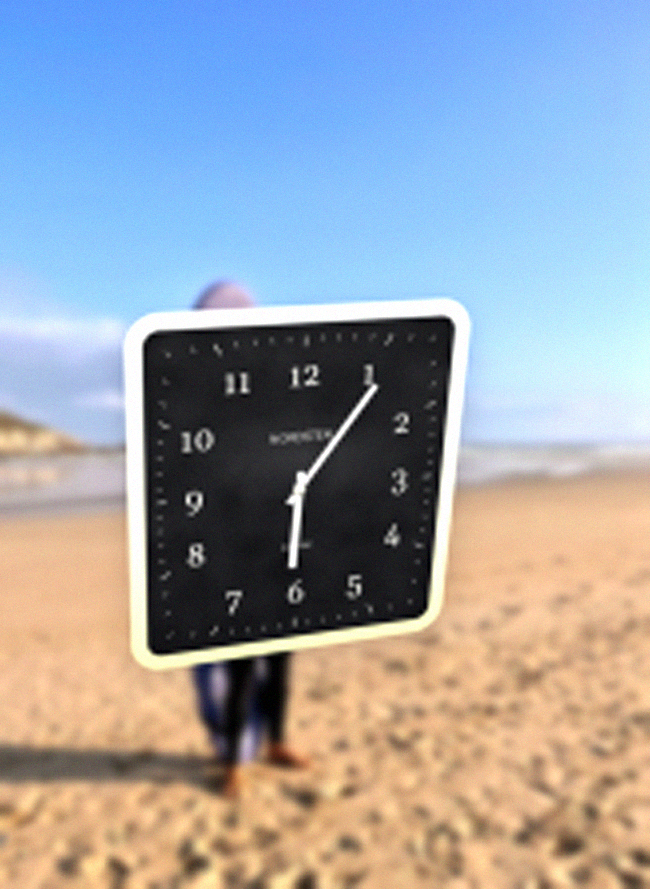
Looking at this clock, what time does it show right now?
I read 6:06
